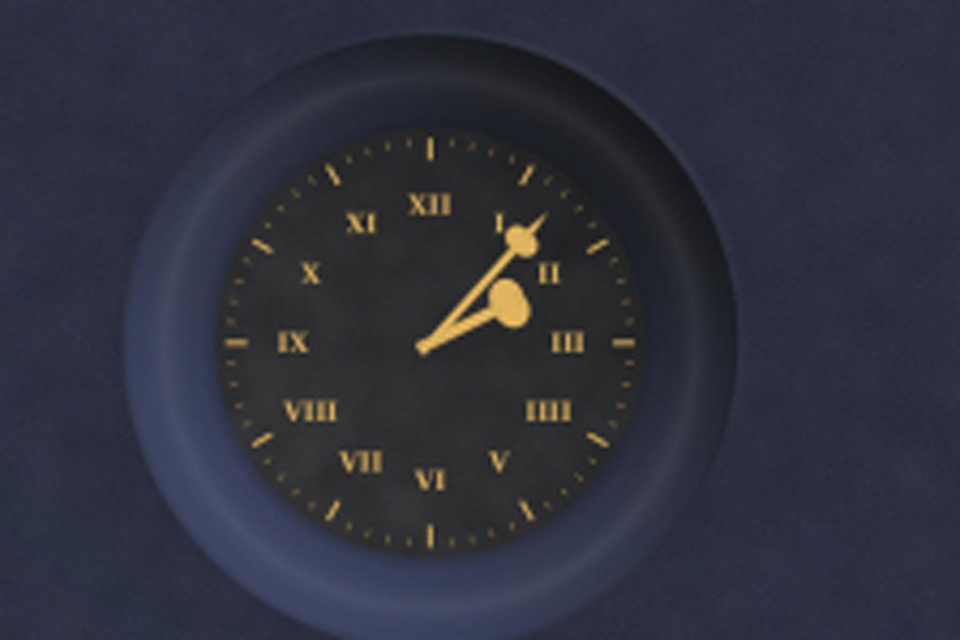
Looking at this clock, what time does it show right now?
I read 2:07
